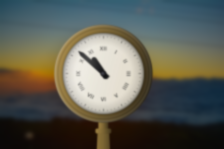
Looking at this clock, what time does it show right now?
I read 10:52
